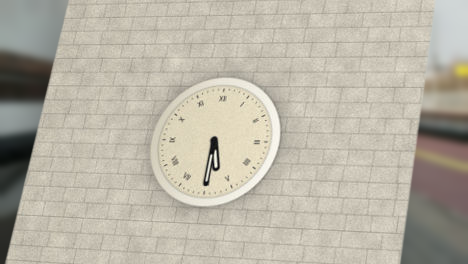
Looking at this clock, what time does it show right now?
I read 5:30
